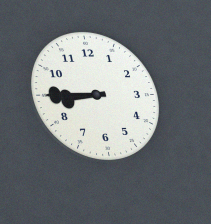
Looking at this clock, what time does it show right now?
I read 8:45
